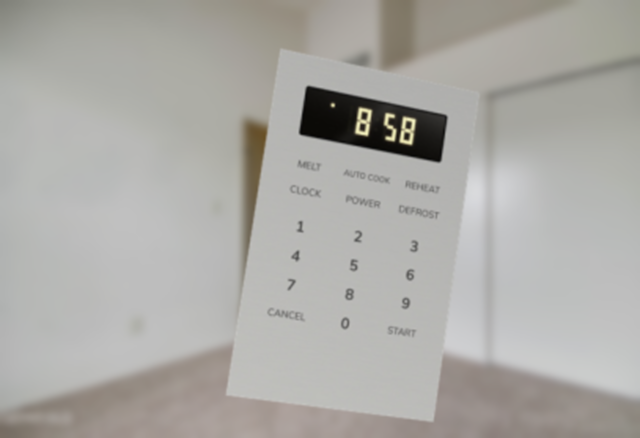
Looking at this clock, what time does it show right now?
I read 8:58
